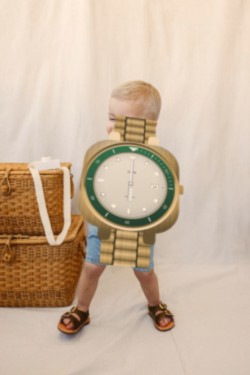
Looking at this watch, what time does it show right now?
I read 6:00
